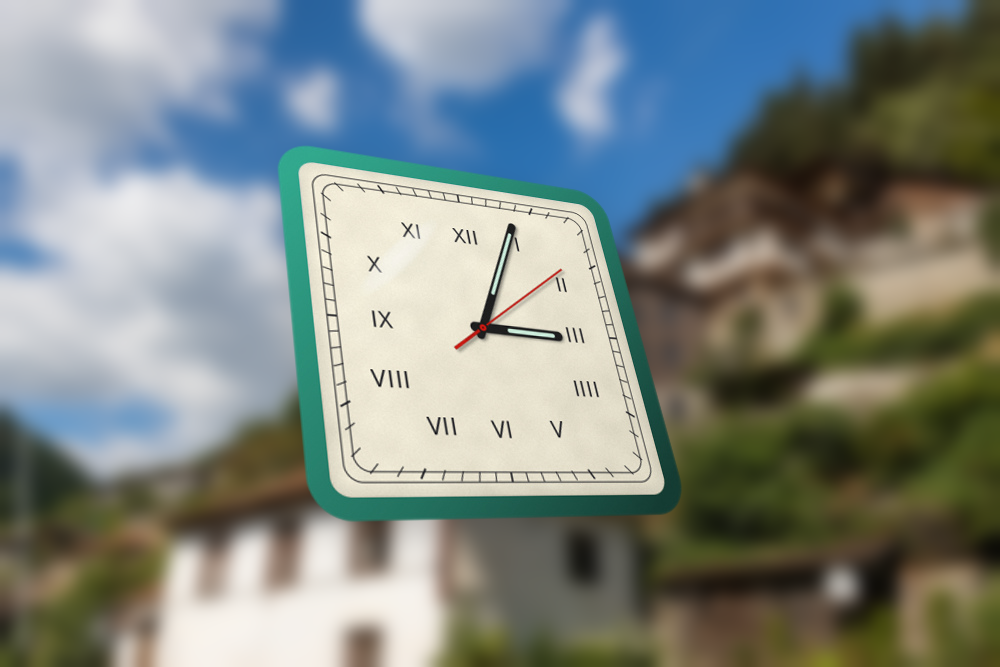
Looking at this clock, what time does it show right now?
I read 3:04:09
